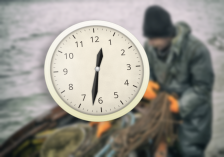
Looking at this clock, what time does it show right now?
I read 12:32
